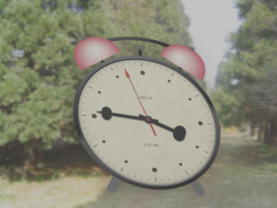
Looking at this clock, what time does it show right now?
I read 3:45:57
